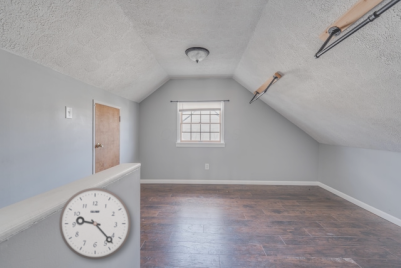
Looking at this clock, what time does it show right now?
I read 9:23
